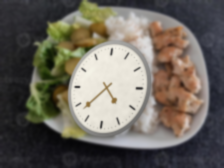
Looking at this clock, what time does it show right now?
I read 4:38
